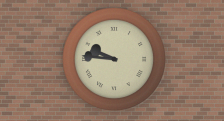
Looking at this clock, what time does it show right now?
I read 9:46
